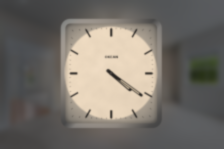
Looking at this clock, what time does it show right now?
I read 4:21
